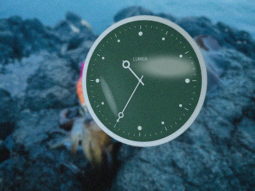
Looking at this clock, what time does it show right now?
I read 10:35
